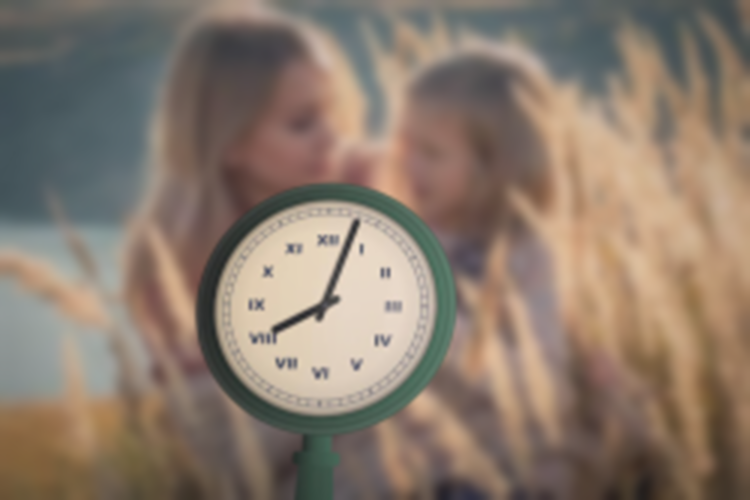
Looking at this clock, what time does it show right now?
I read 8:03
